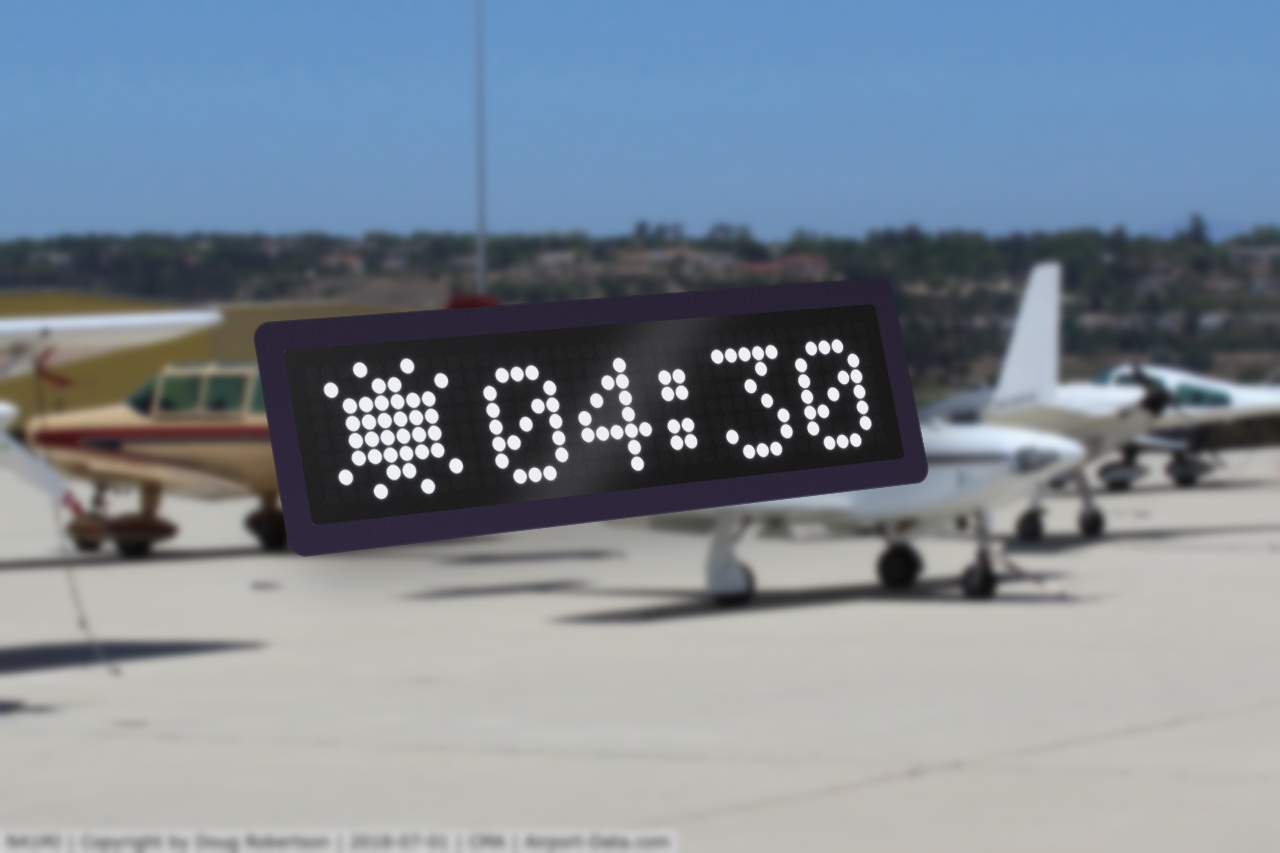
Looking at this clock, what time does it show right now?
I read 4:30
